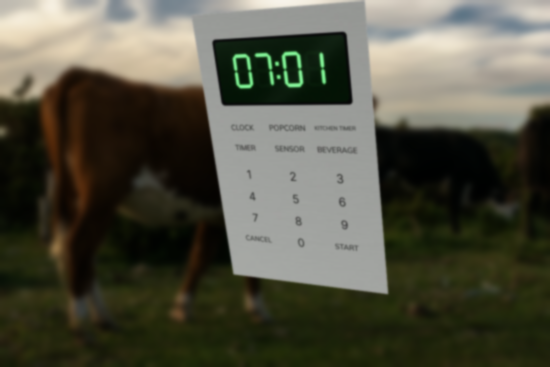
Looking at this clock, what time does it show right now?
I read 7:01
